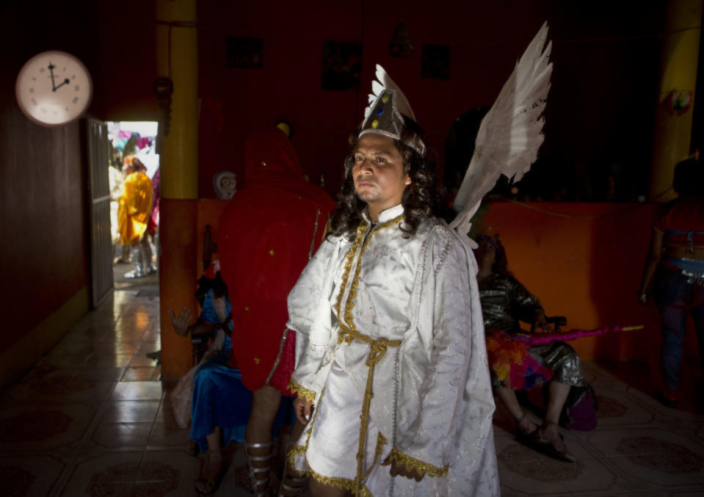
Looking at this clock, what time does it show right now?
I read 1:59
